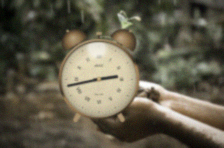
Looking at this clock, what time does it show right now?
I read 2:43
